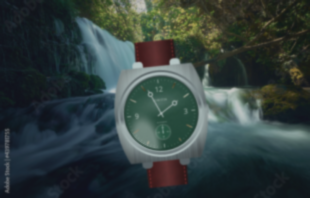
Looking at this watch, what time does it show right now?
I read 1:56
